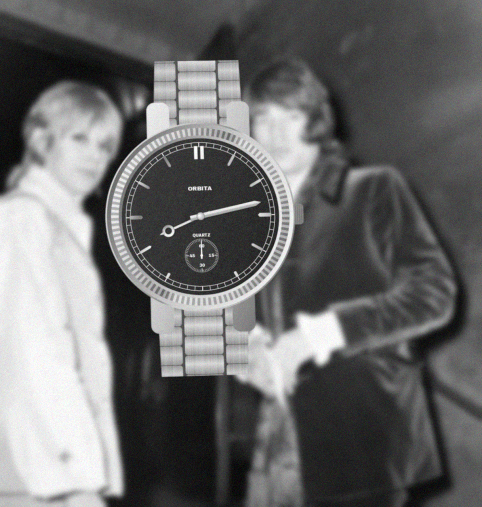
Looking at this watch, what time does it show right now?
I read 8:13
